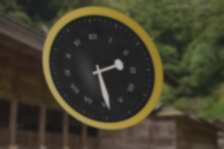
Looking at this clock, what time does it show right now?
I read 2:29
